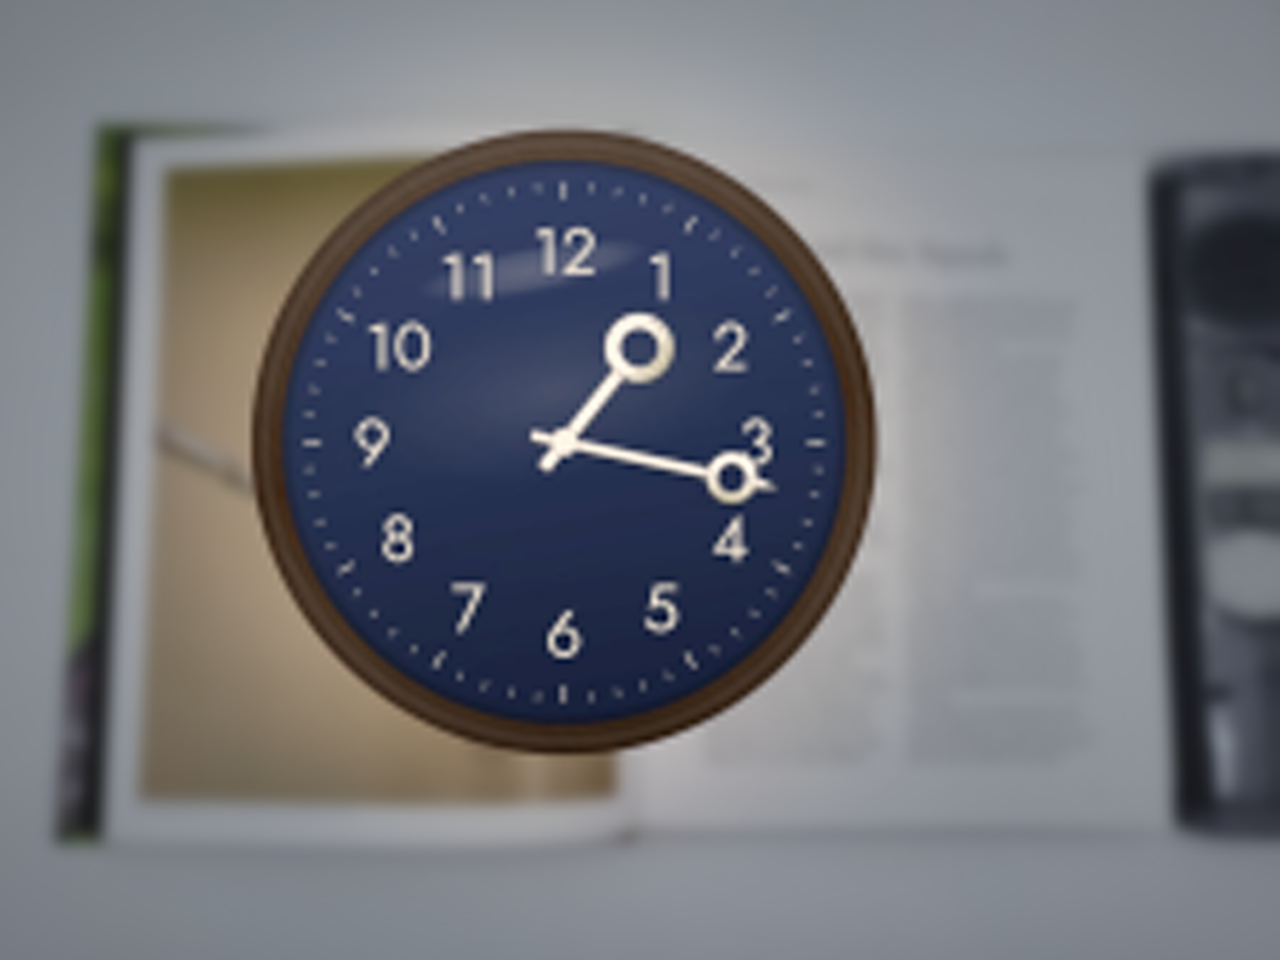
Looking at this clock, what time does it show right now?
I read 1:17
